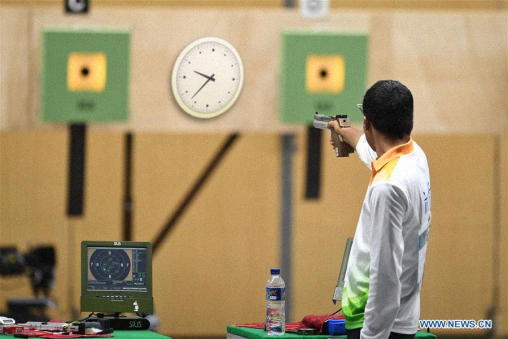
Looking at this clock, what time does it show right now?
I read 9:37
